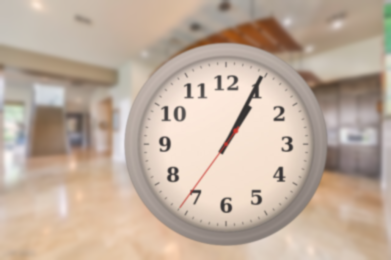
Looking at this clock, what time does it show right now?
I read 1:04:36
